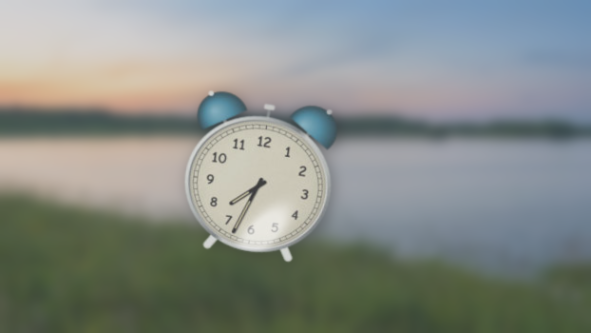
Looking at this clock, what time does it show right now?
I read 7:33
